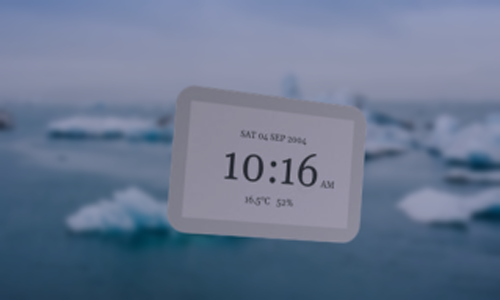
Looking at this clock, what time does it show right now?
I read 10:16
